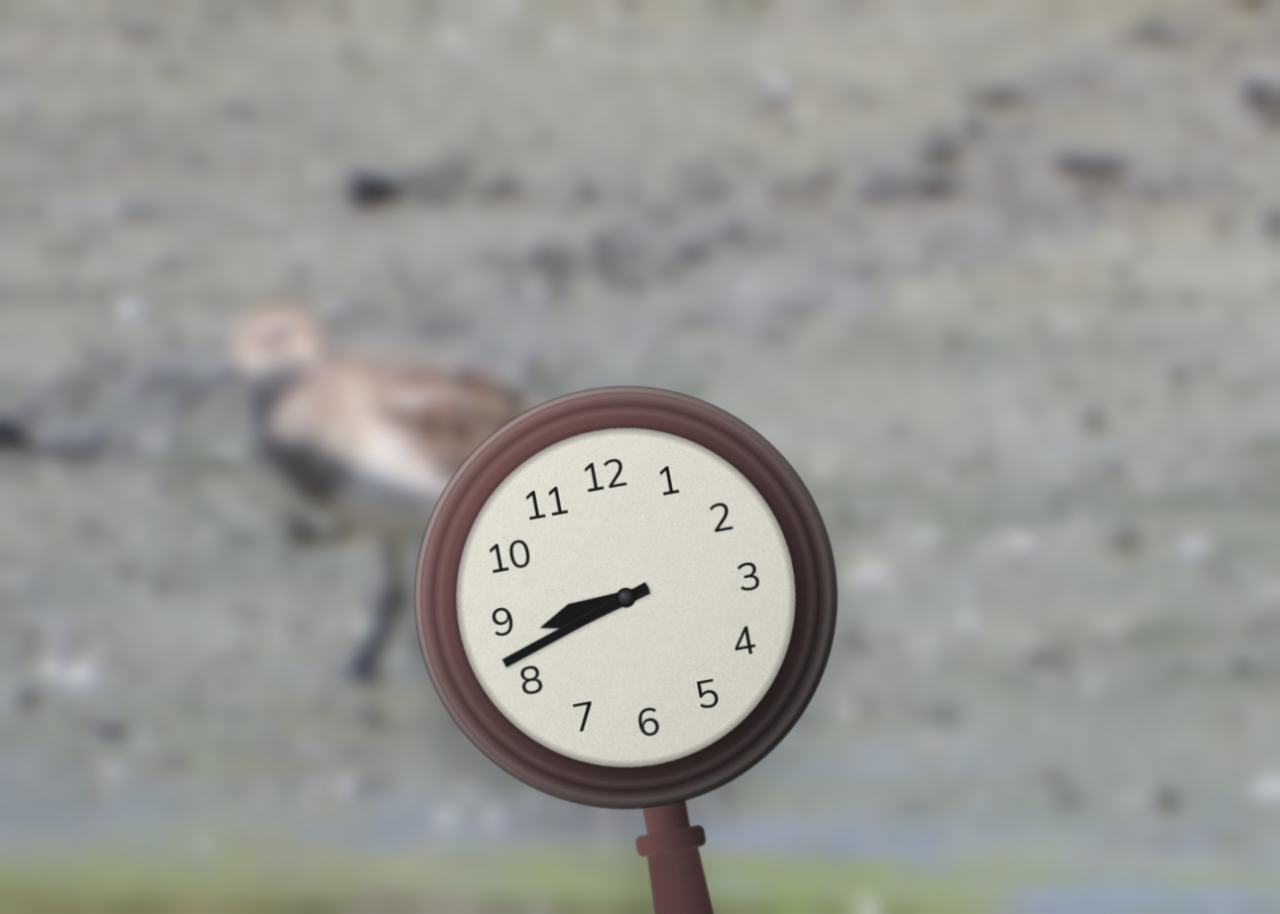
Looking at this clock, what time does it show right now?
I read 8:42
